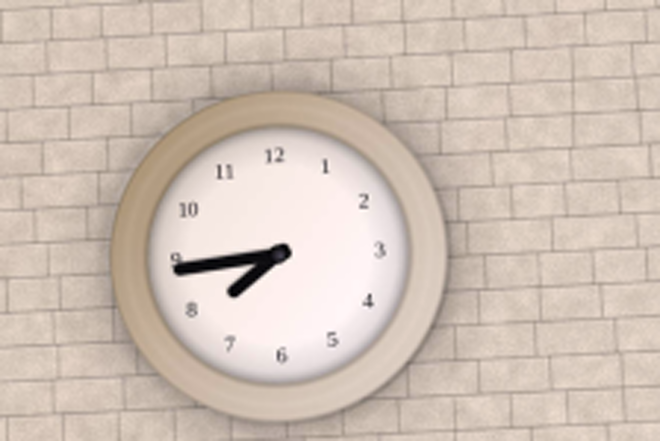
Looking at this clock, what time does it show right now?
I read 7:44
